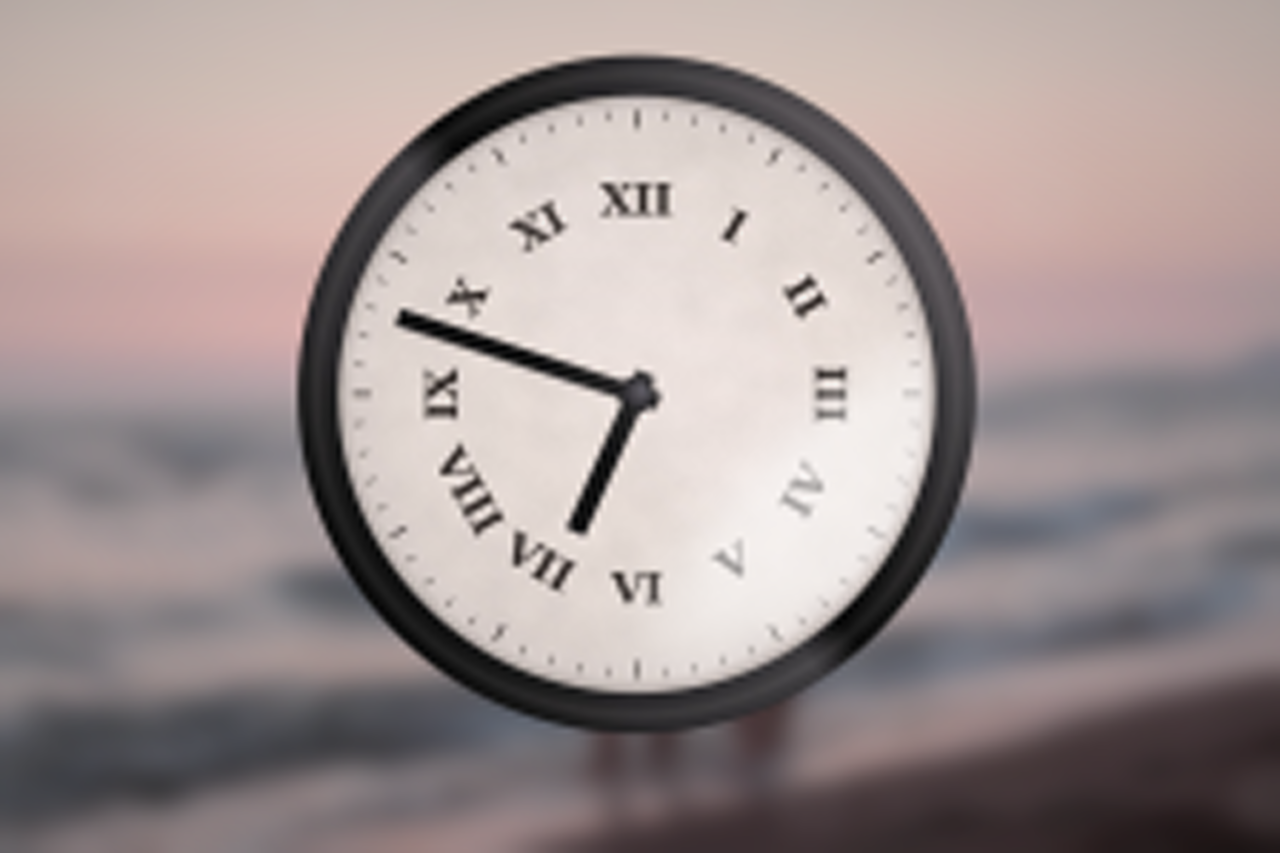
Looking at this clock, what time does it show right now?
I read 6:48
